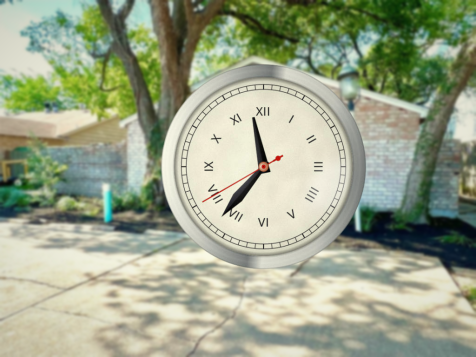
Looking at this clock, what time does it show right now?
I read 11:36:40
